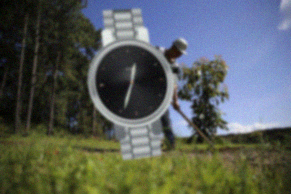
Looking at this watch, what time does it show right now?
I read 12:34
